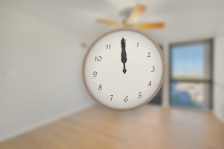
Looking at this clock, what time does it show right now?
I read 12:00
